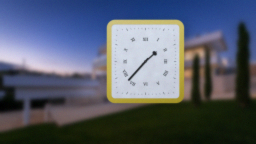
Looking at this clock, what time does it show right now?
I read 1:37
